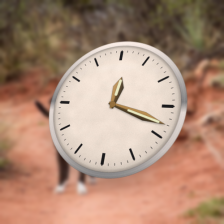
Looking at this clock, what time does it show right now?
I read 12:18
